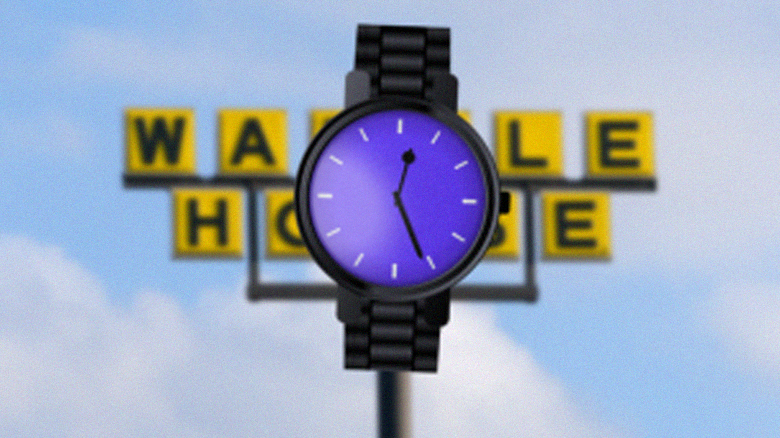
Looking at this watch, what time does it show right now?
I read 12:26
